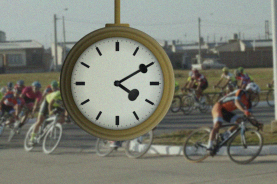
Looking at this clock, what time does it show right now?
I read 4:10
